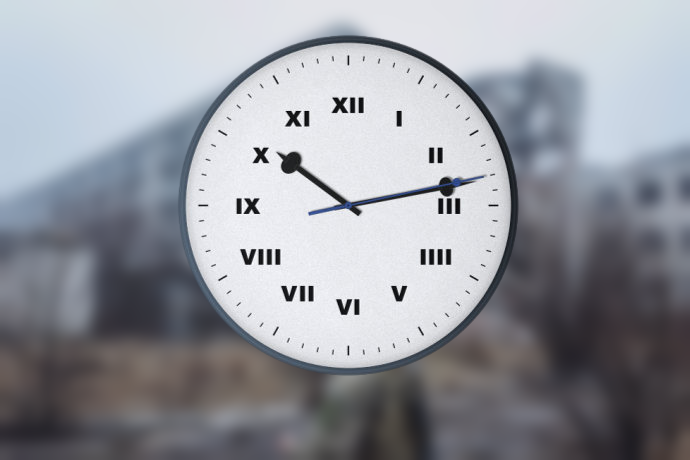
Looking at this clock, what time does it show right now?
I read 10:13:13
